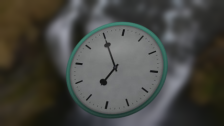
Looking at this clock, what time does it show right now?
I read 6:55
